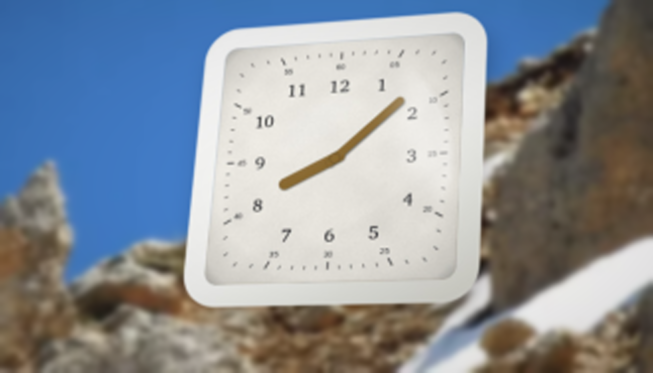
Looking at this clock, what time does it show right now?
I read 8:08
